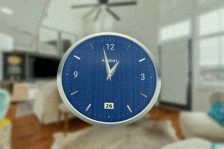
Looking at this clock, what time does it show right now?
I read 12:58
